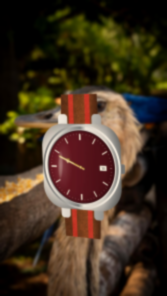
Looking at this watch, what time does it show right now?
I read 9:49
